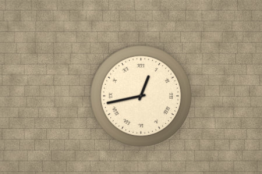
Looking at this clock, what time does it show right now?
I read 12:43
